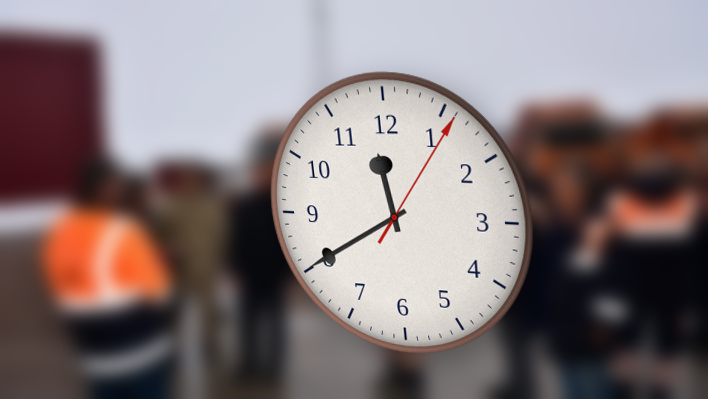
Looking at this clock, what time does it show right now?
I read 11:40:06
